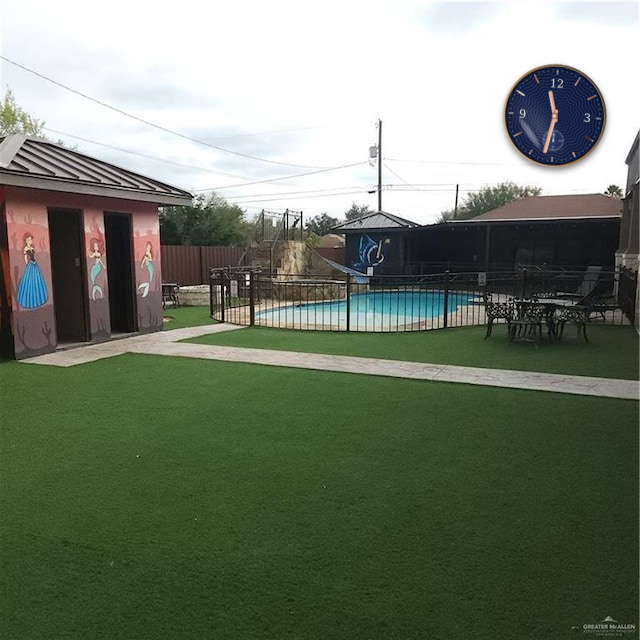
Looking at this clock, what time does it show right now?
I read 11:32
